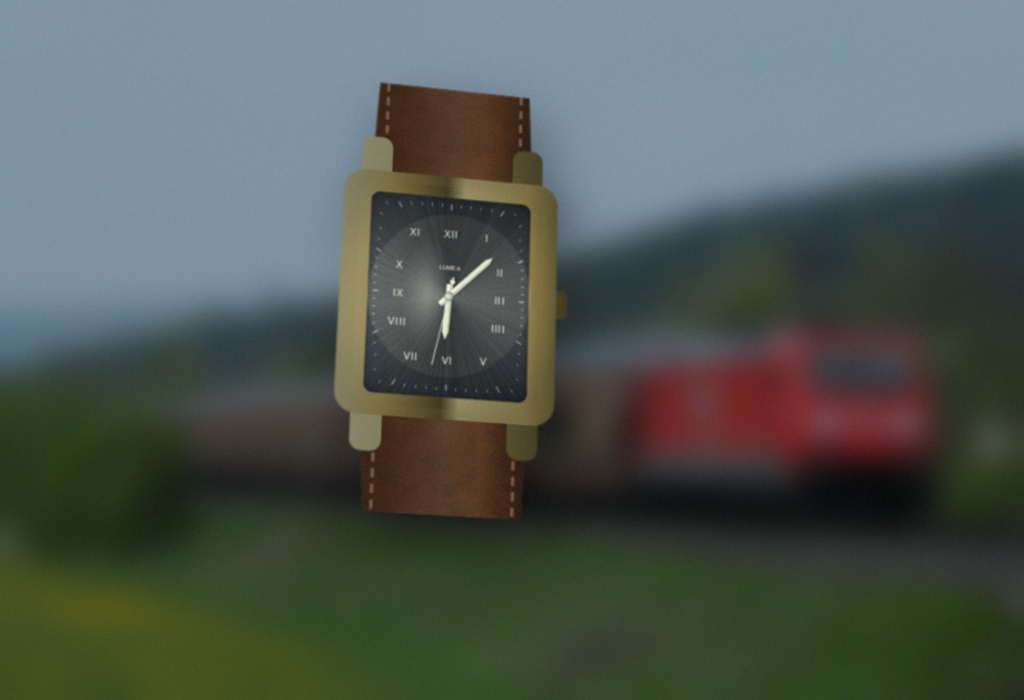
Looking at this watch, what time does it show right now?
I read 6:07:32
